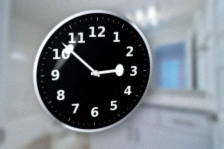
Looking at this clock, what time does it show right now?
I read 2:52
